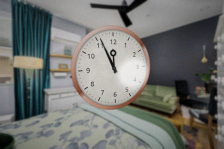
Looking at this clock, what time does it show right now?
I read 11:56
